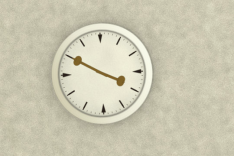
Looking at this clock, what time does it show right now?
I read 3:50
